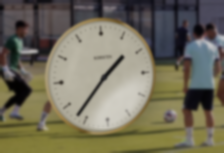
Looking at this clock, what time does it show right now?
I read 1:37
